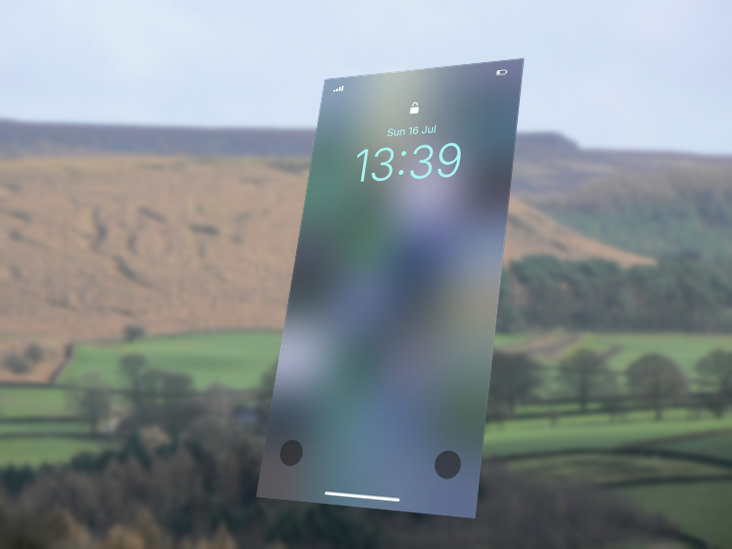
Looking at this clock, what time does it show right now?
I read 13:39
